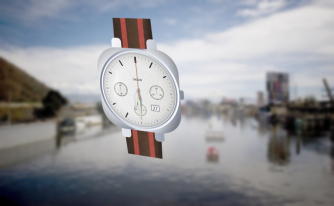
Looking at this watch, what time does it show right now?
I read 6:30
